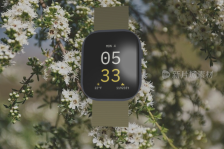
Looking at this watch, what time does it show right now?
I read 5:33
